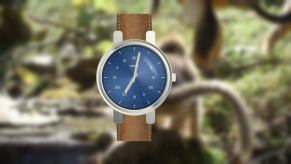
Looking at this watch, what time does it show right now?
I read 7:02
